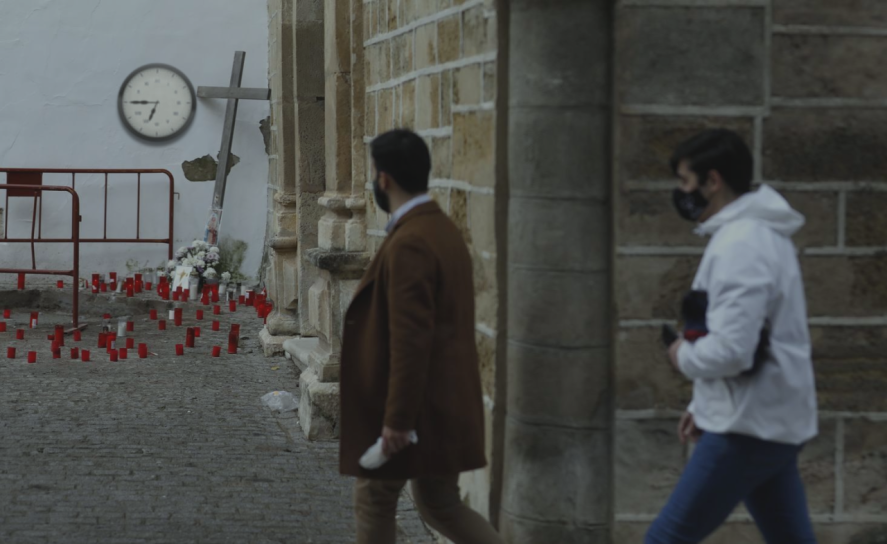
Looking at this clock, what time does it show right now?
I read 6:45
